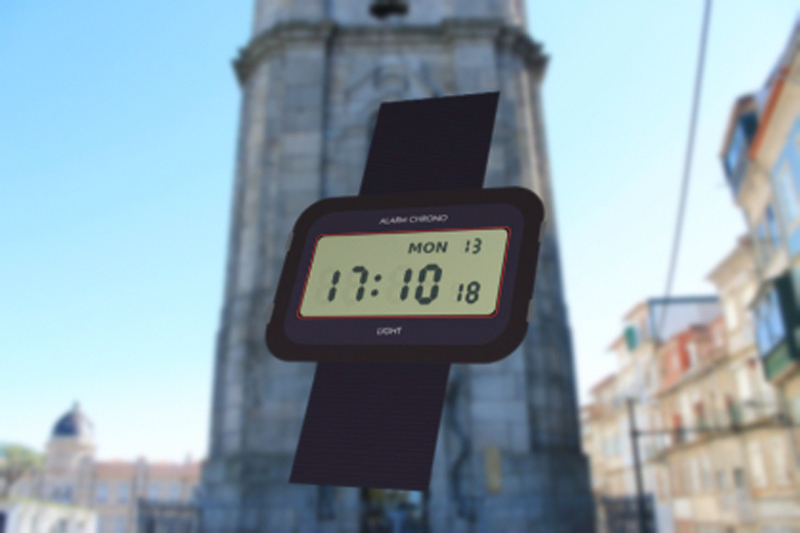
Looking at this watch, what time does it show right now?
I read 17:10:18
